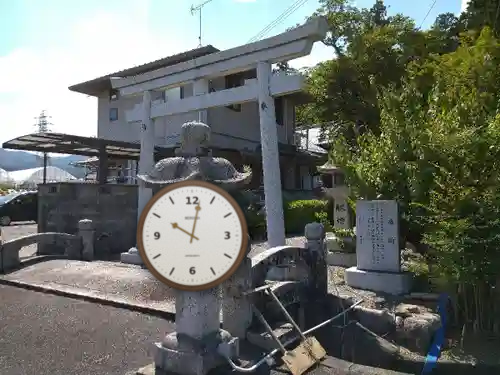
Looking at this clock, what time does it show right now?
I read 10:02
